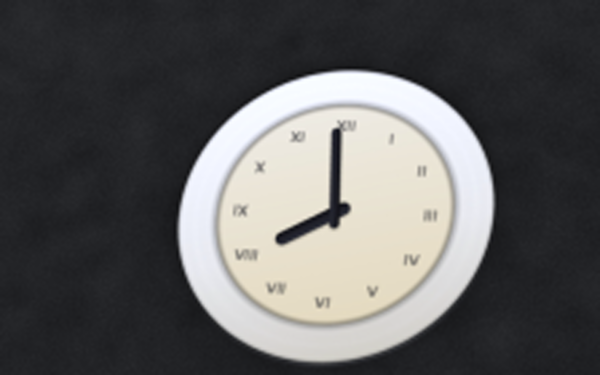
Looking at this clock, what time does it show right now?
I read 7:59
